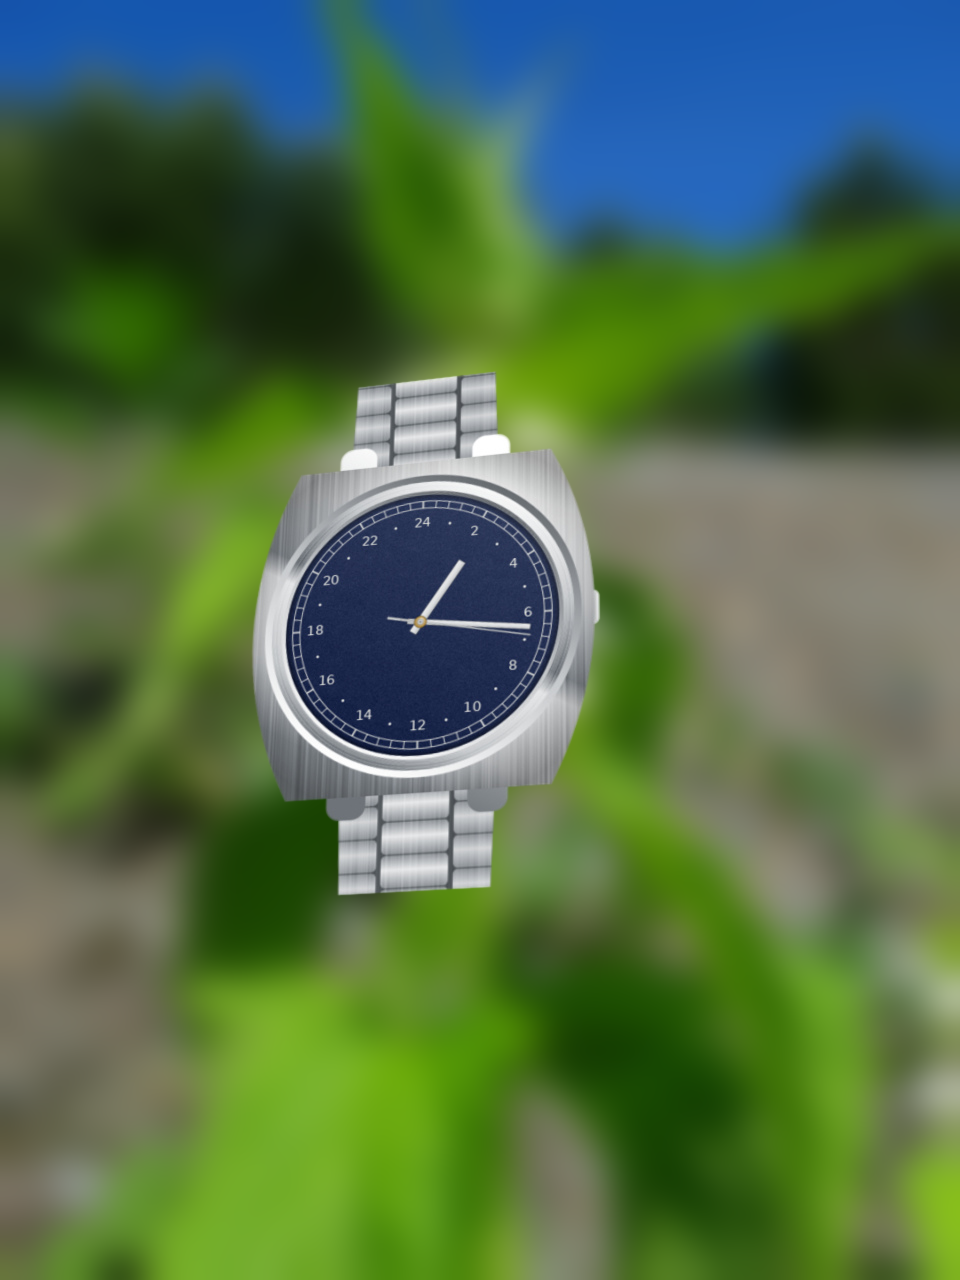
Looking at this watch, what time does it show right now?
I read 2:16:17
